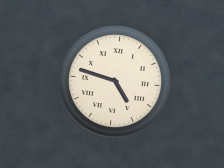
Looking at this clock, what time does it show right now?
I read 4:47
